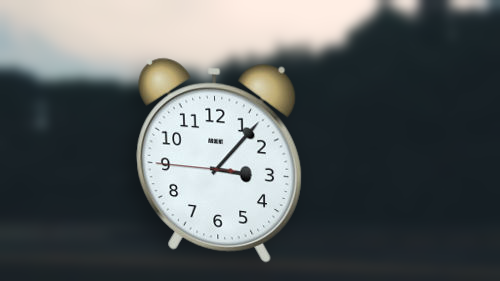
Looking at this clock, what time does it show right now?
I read 3:06:45
